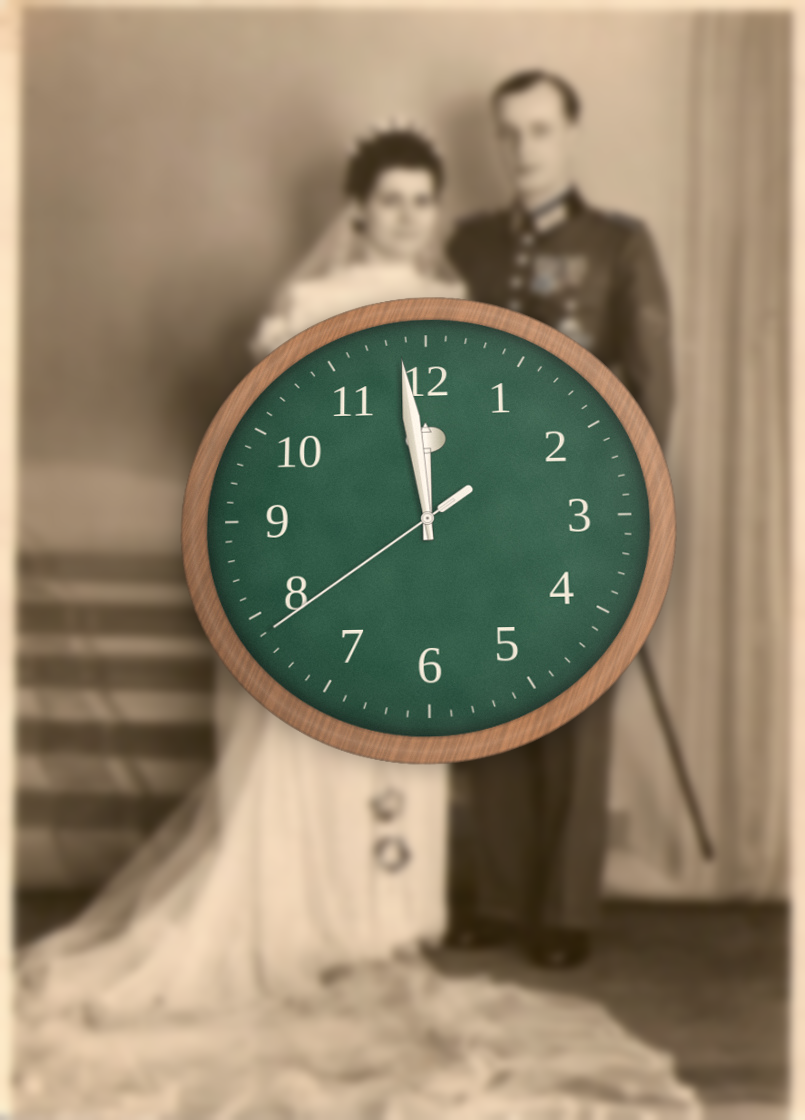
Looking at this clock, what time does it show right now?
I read 11:58:39
